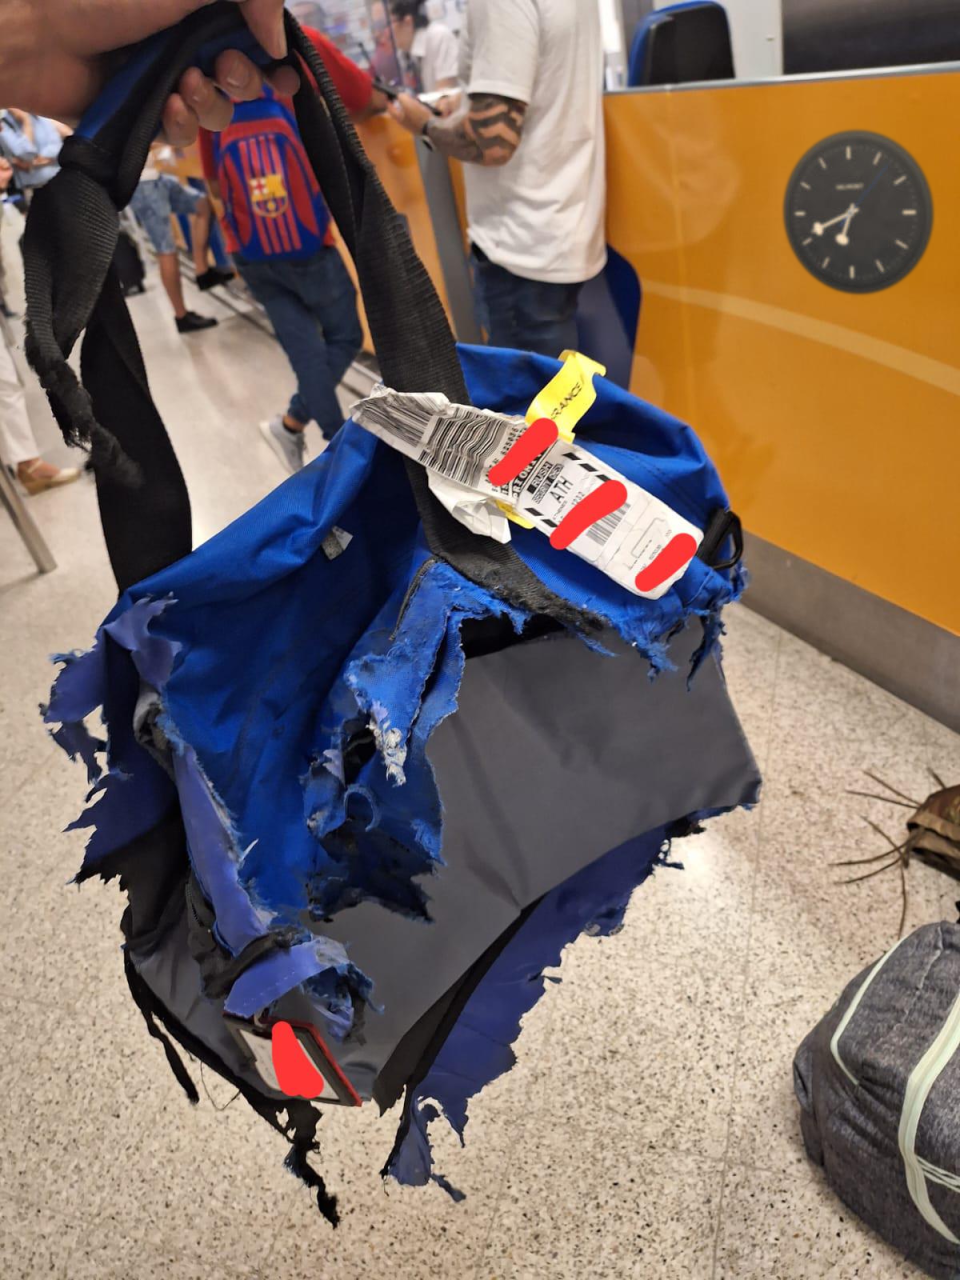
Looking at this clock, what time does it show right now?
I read 6:41:07
